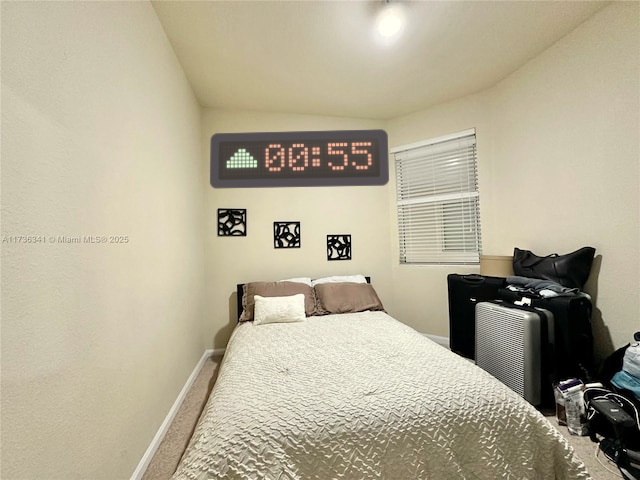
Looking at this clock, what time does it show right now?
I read 0:55
